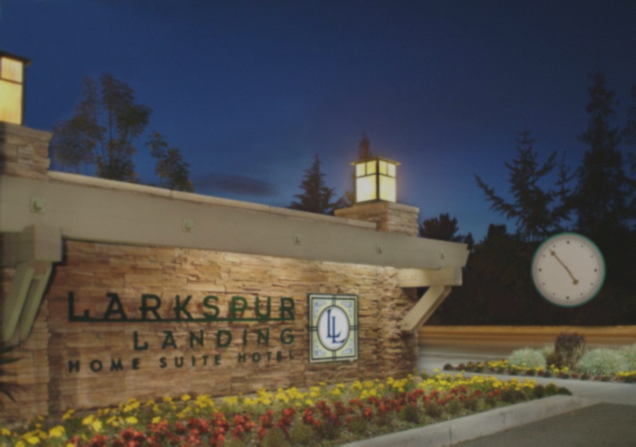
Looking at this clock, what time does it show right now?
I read 4:53
